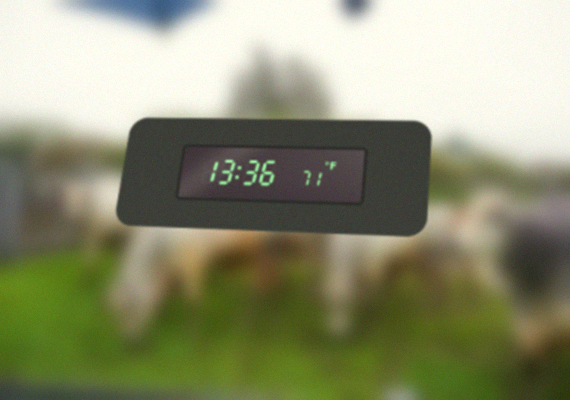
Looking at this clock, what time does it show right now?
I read 13:36
